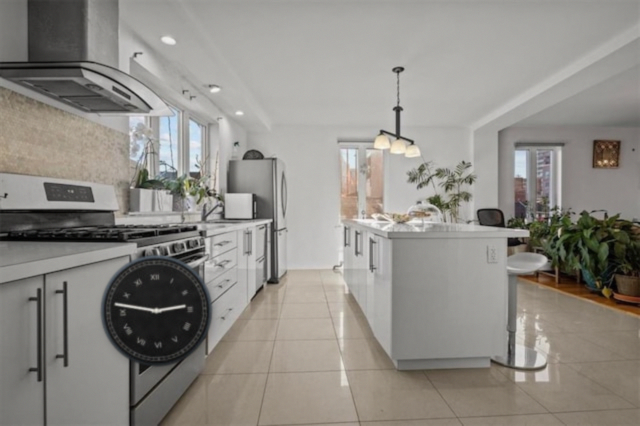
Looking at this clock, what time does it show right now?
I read 2:47
